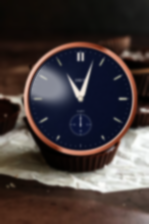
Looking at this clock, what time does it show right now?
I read 11:03
